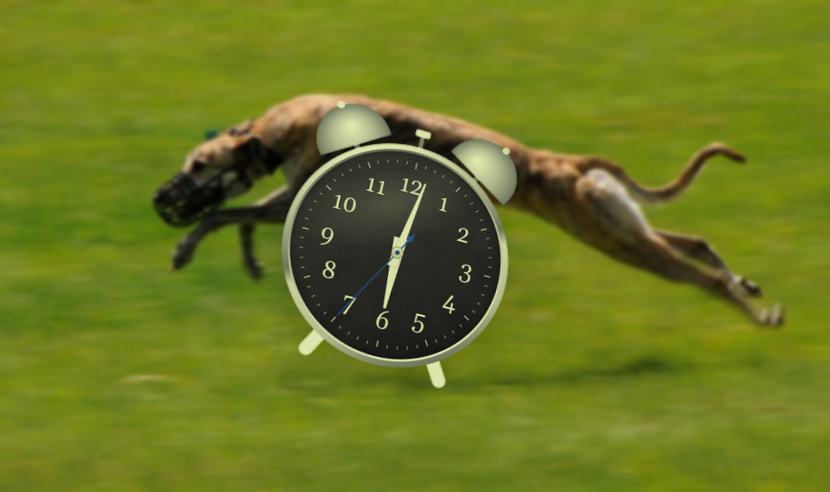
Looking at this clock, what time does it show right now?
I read 6:01:35
